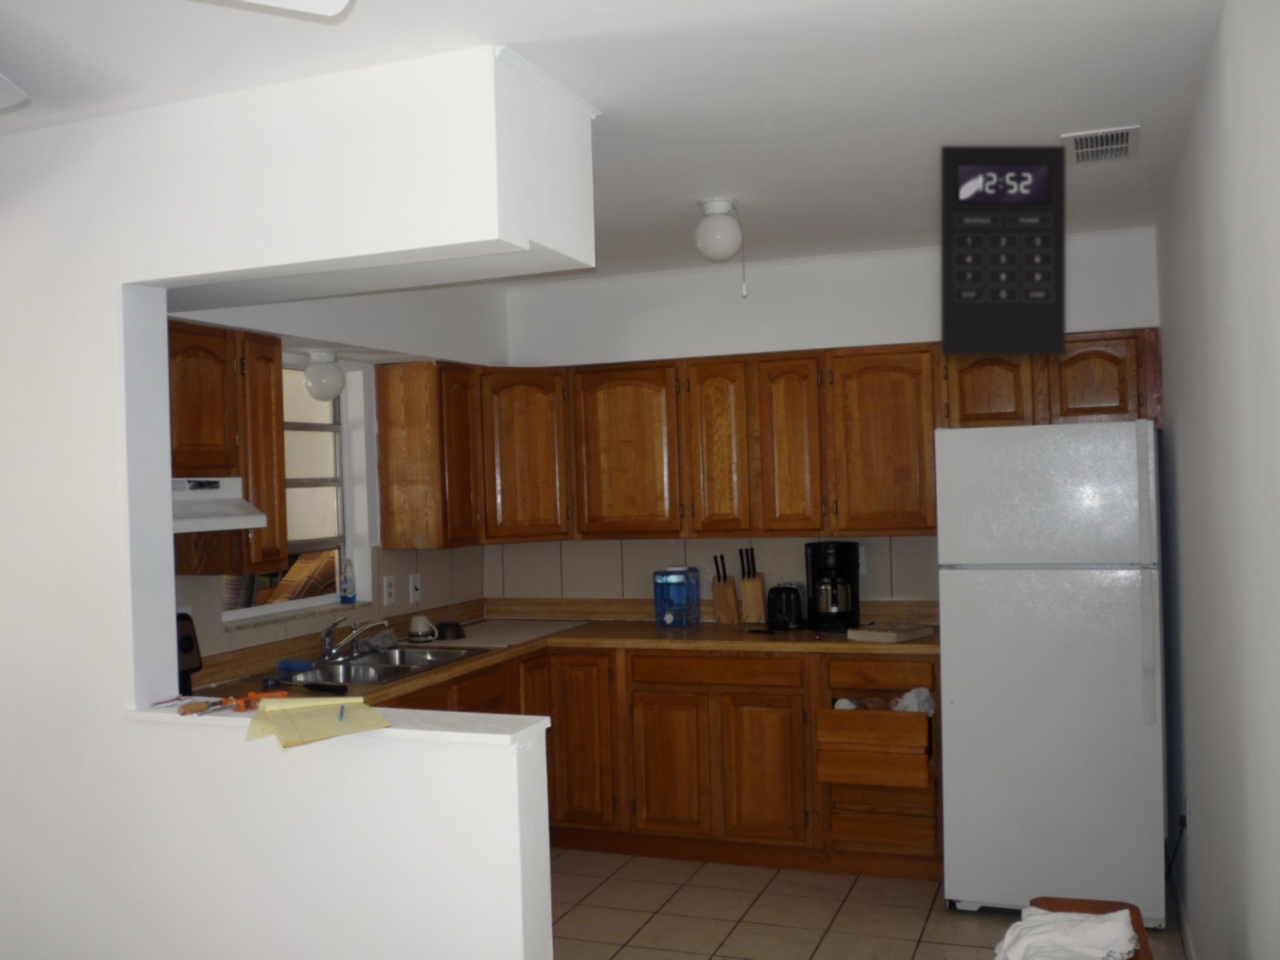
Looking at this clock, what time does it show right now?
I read 12:52
